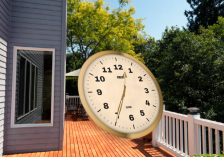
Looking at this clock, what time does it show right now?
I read 12:35
